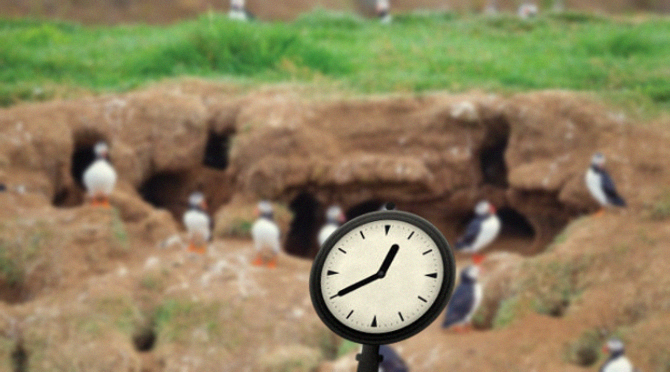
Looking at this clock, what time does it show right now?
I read 12:40
